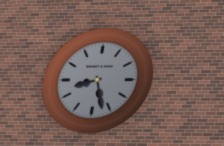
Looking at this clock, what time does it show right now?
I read 8:27
